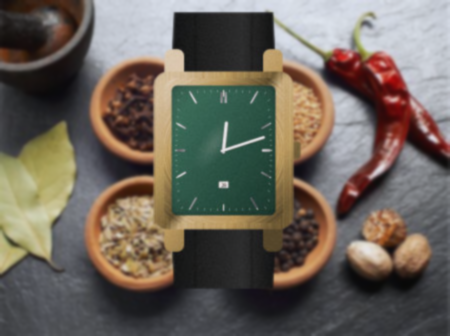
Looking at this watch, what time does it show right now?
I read 12:12
